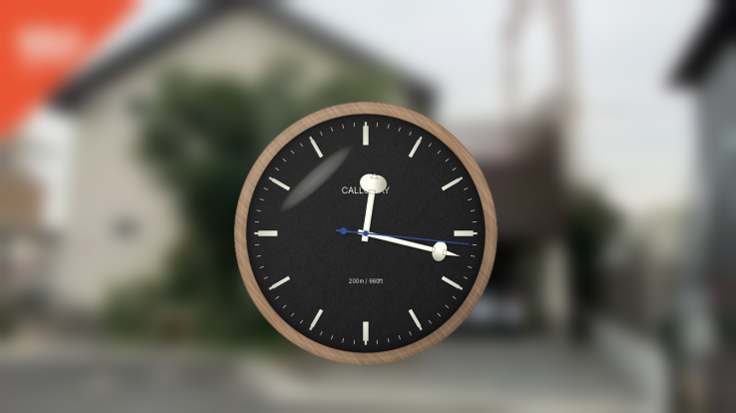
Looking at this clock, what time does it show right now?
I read 12:17:16
